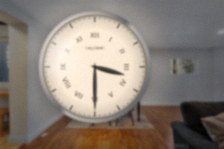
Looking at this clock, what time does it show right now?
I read 3:30
